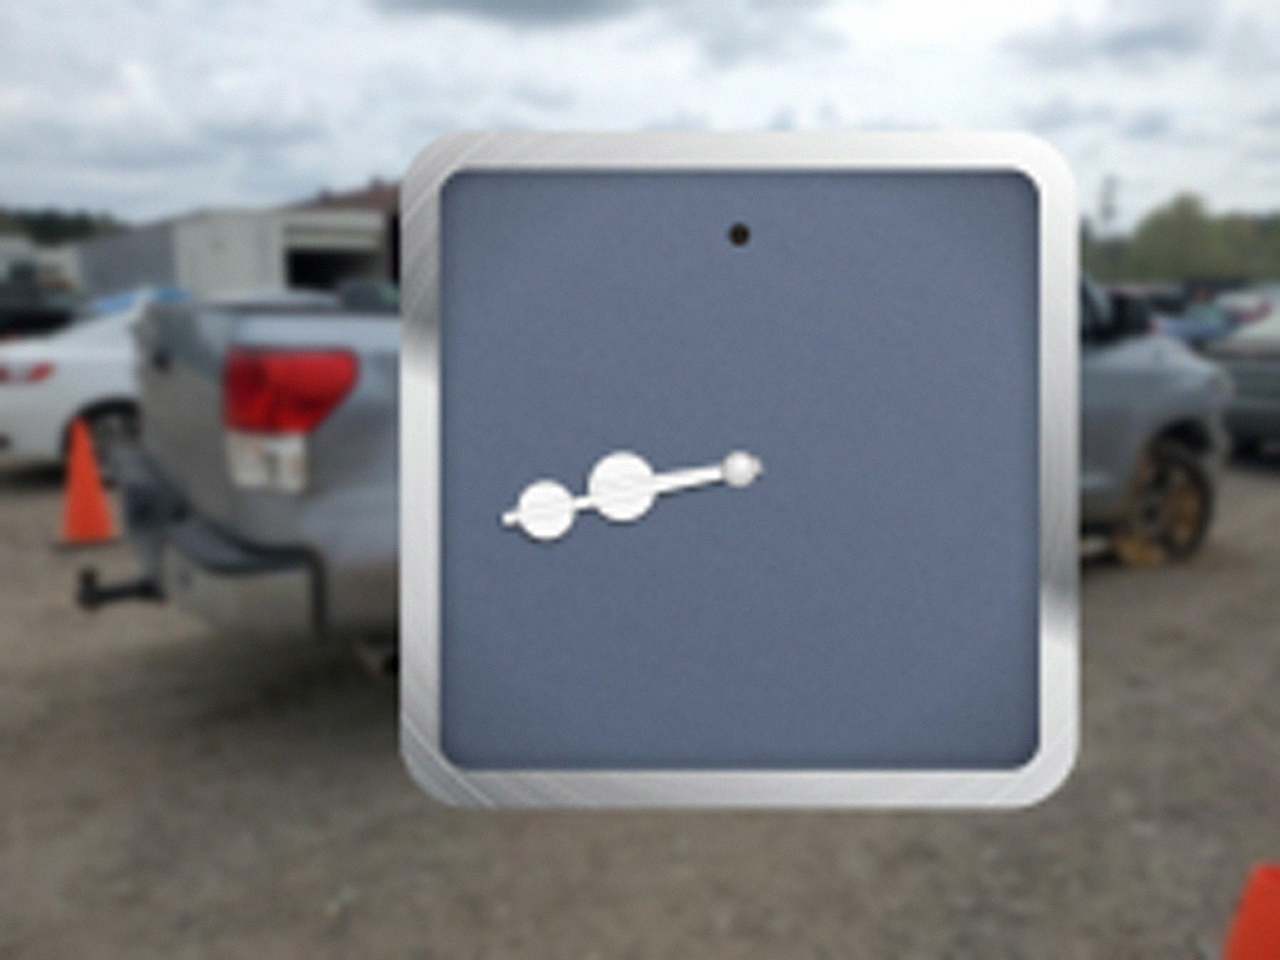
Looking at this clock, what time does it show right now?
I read 8:43
